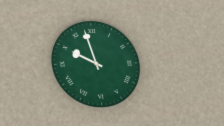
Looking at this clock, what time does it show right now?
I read 9:58
